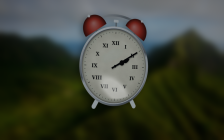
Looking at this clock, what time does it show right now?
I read 2:10
